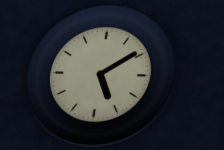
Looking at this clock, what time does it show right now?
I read 5:09
